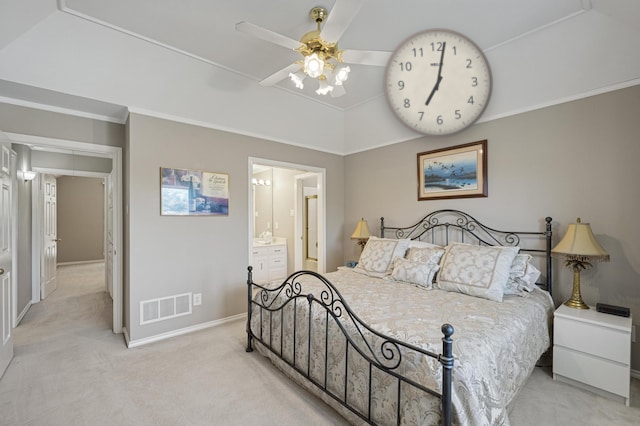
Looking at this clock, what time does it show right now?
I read 7:02
